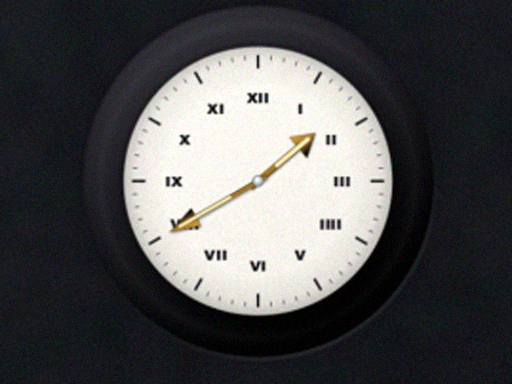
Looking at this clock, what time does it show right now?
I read 1:40
